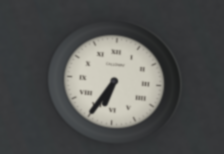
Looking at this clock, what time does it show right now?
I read 6:35
